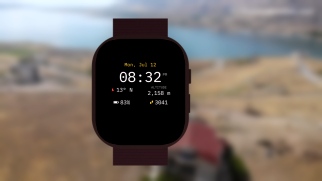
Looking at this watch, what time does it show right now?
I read 8:32
